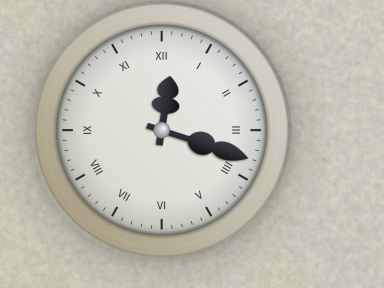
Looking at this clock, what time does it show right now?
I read 12:18
